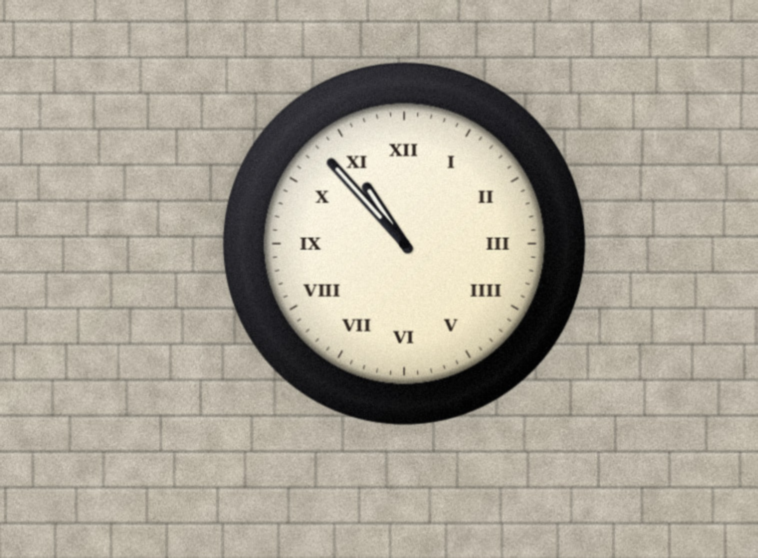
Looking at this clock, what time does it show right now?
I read 10:53
